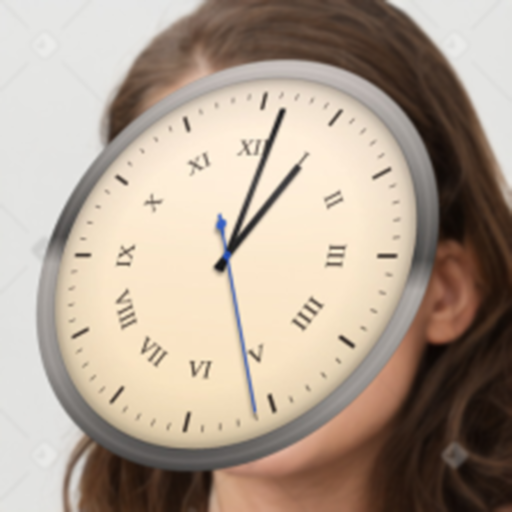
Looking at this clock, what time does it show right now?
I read 1:01:26
